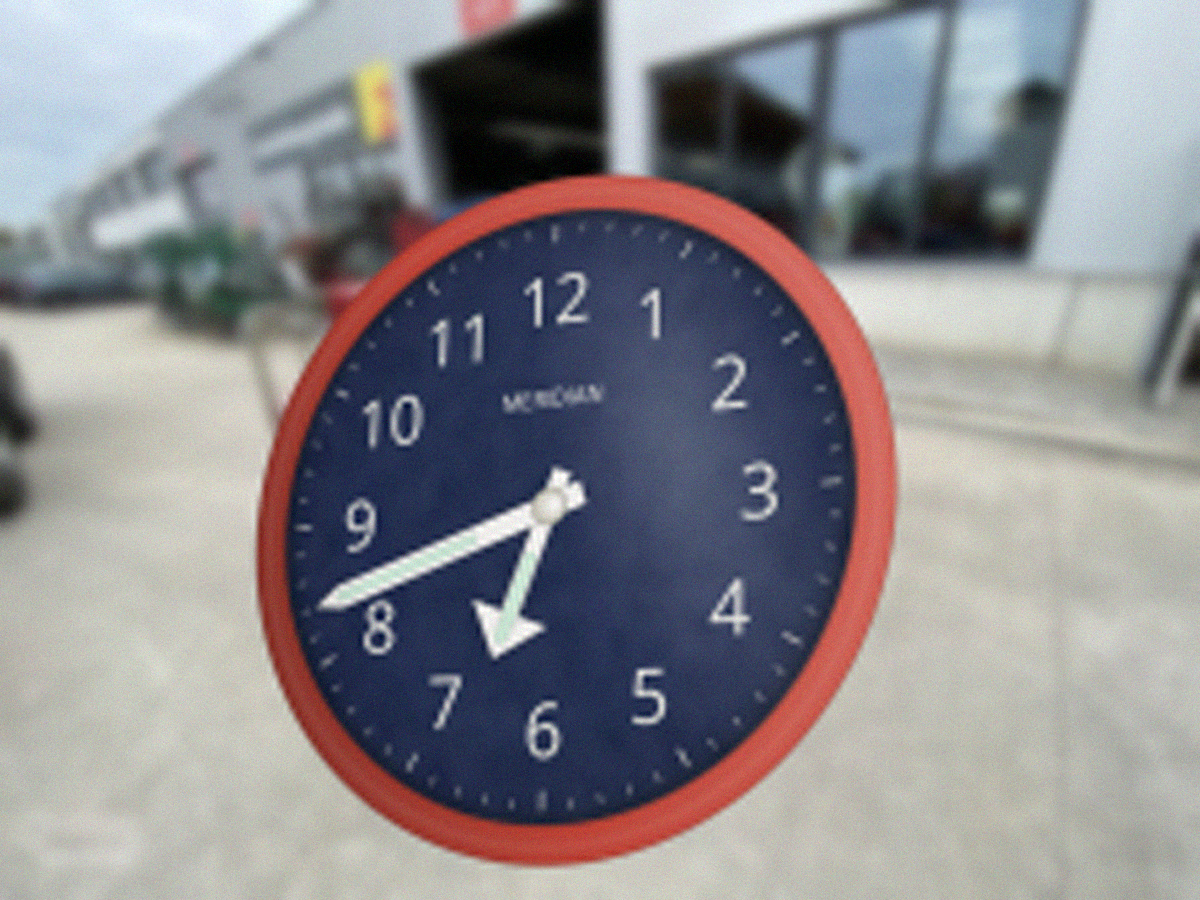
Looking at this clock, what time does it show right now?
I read 6:42
